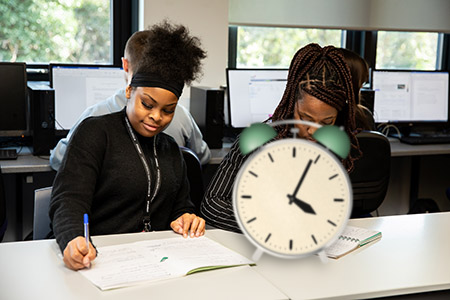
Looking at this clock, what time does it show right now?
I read 4:04
